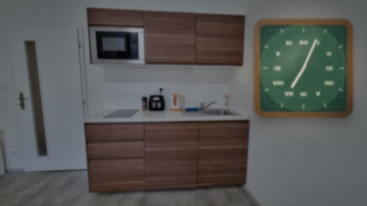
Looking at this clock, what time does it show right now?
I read 7:04
